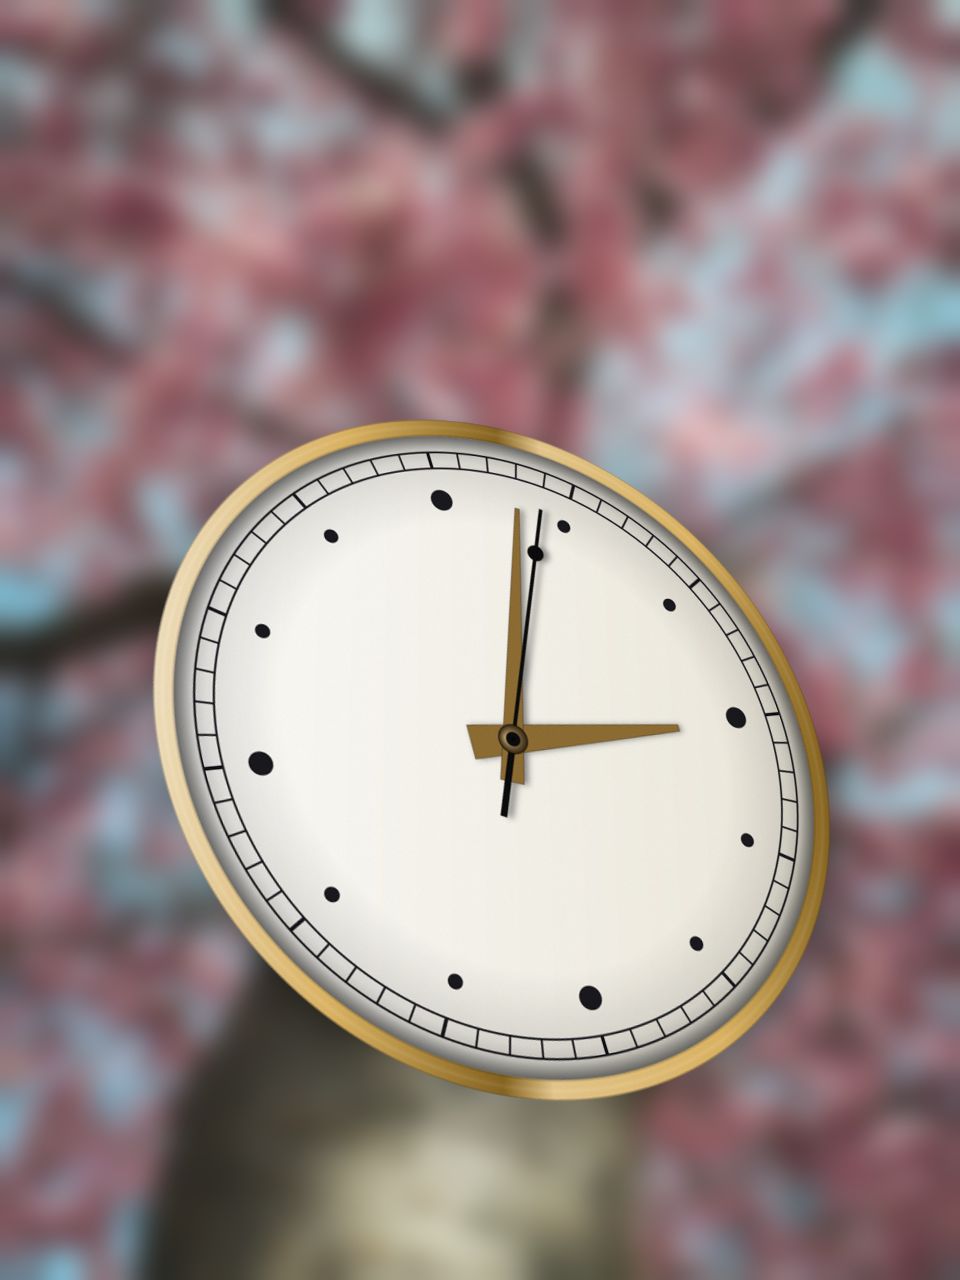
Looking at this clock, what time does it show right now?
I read 3:03:04
